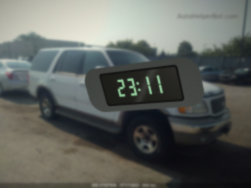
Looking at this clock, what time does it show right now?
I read 23:11
